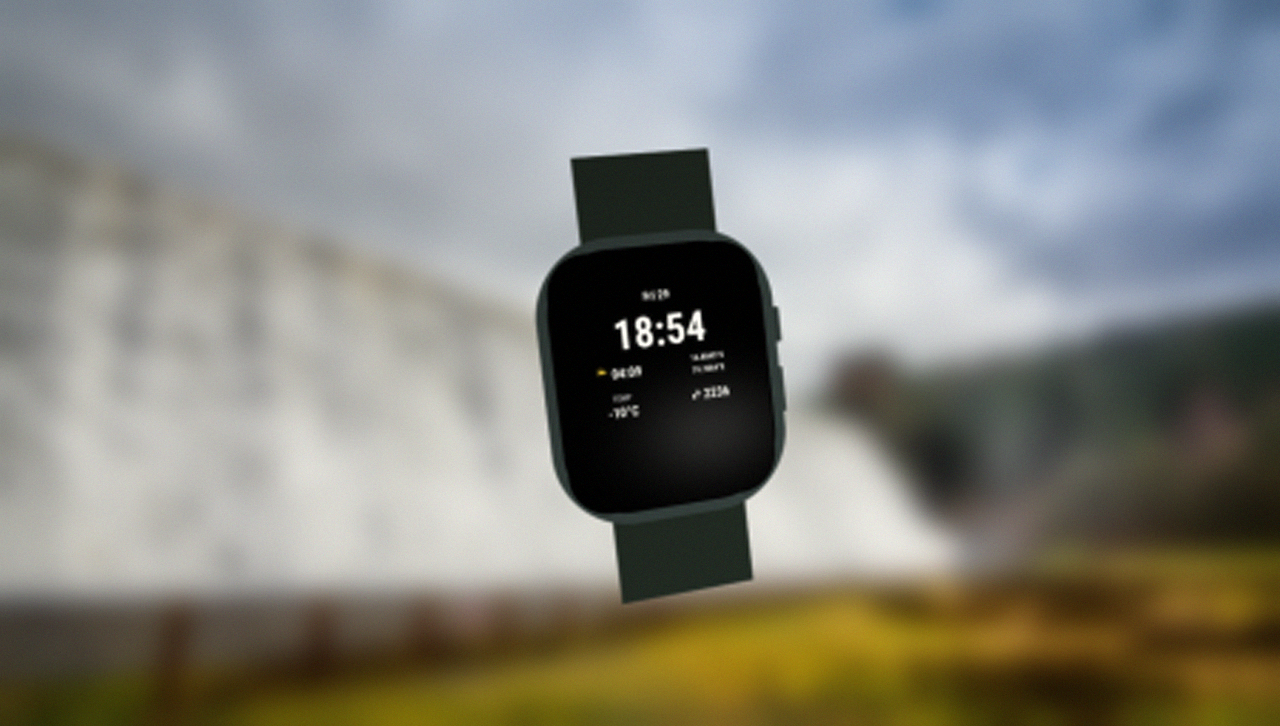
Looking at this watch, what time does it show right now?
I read 18:54
